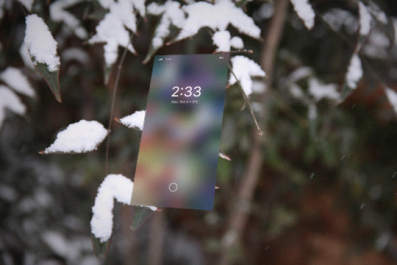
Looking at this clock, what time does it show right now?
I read 2:33
